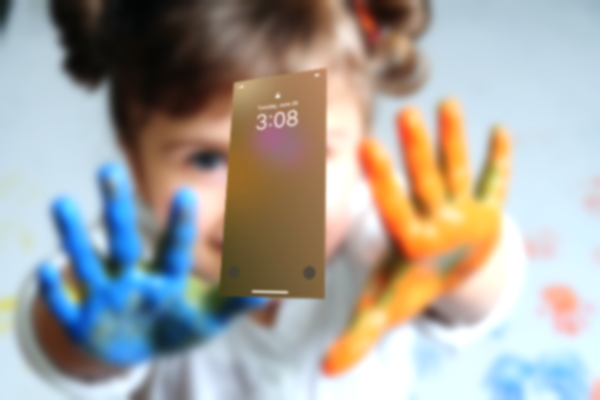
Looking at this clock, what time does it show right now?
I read 3:08
